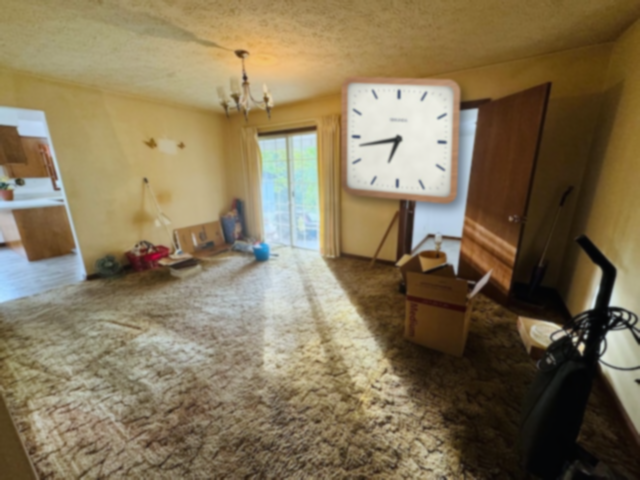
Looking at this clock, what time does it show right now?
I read 6:43
